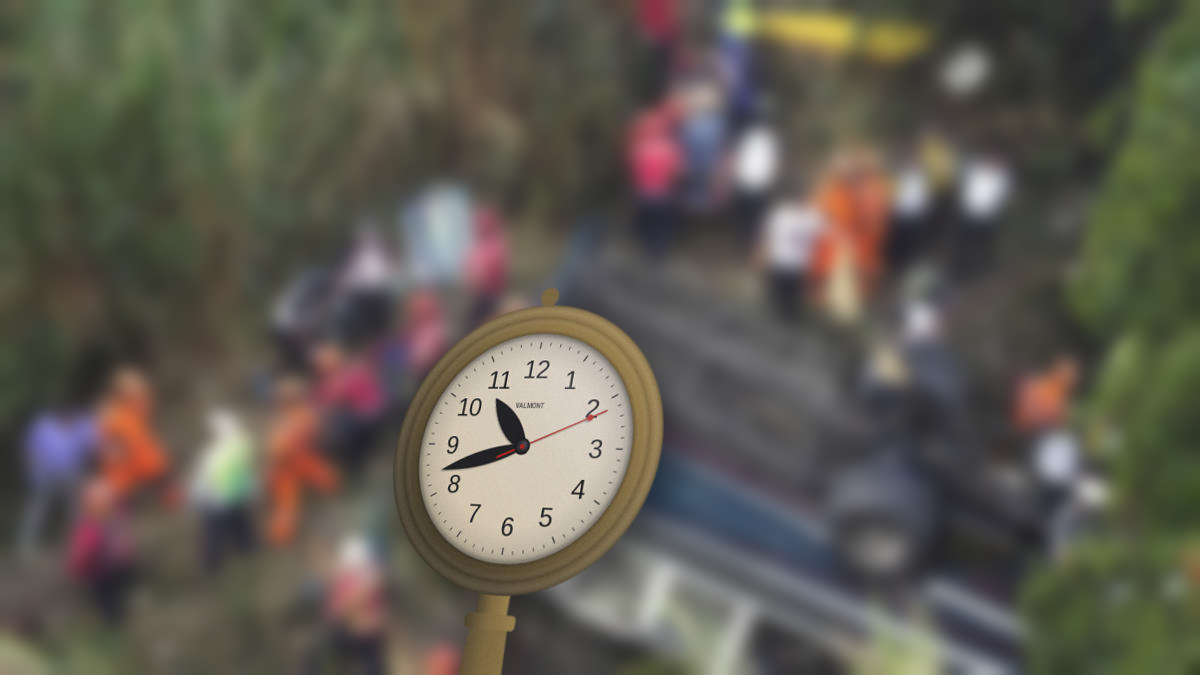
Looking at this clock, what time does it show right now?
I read 10:42:11
